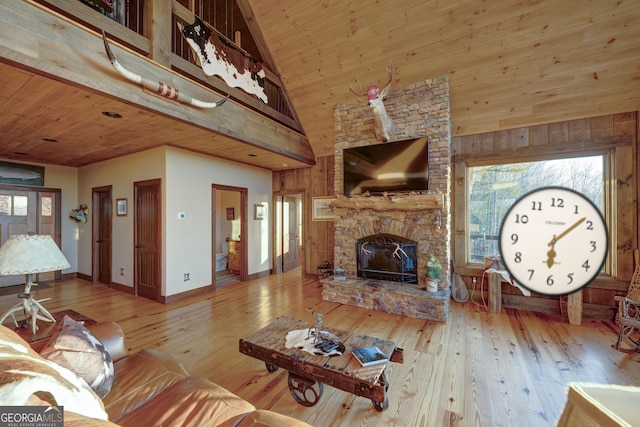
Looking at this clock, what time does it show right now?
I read 6:08
